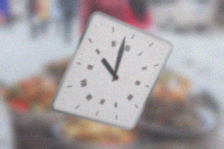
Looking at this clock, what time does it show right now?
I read 9:58
